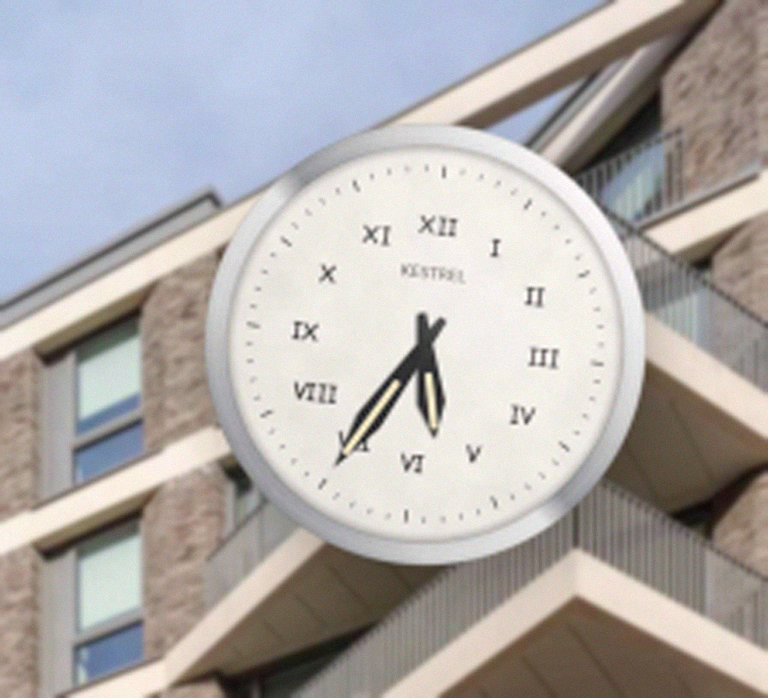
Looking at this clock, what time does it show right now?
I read 5:35
